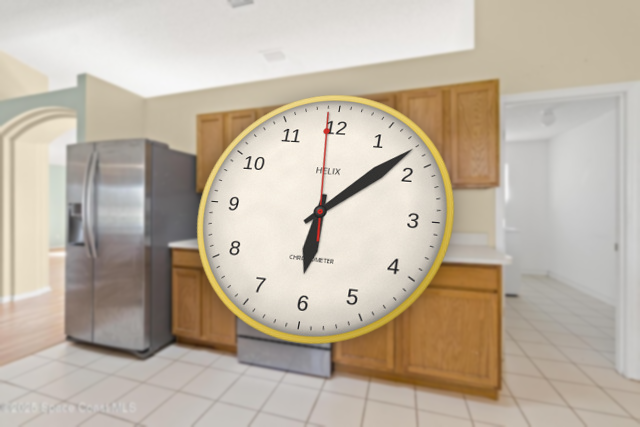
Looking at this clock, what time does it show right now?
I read 6:07:59
